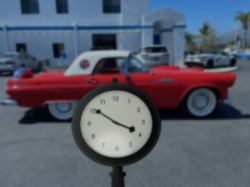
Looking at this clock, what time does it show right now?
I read 3:51
